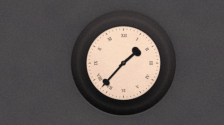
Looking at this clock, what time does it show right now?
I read 1:37
